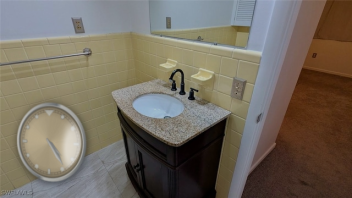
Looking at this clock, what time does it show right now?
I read 4:24
